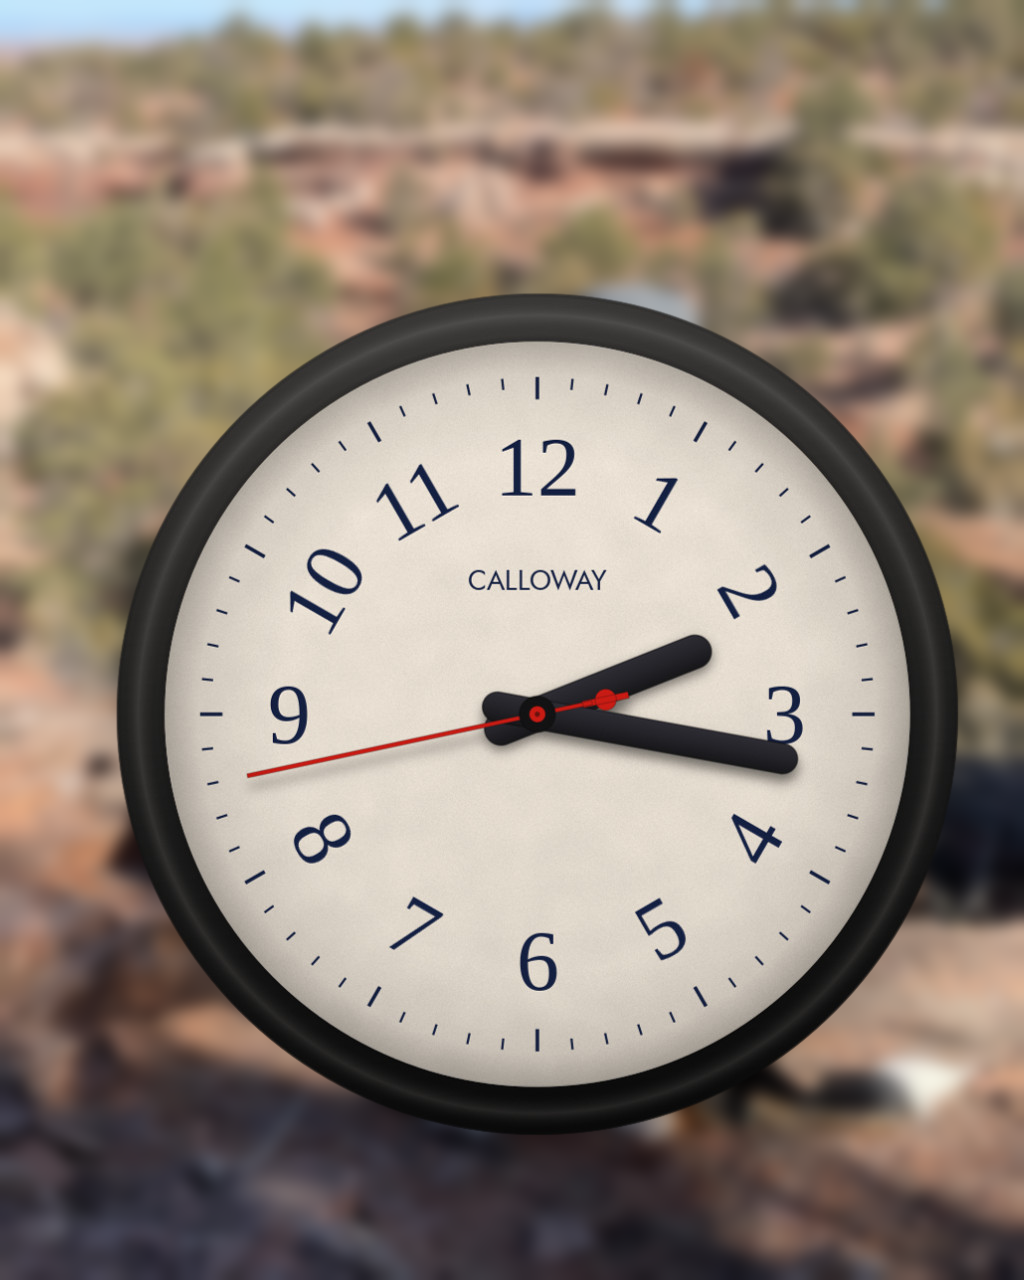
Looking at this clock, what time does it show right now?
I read 2:16:43
